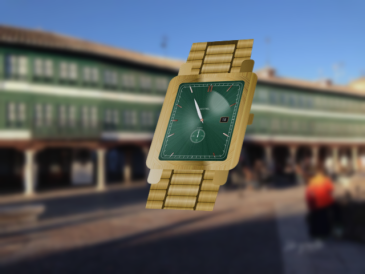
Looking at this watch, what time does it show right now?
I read 10:55
